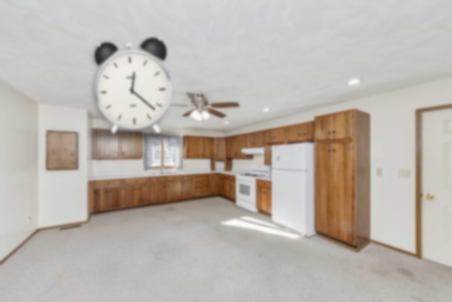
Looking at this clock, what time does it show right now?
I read 12:22
